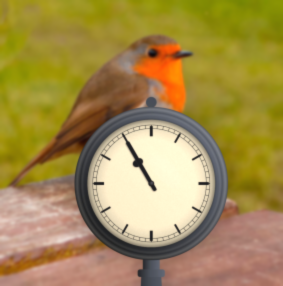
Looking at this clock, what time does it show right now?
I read 10:55
